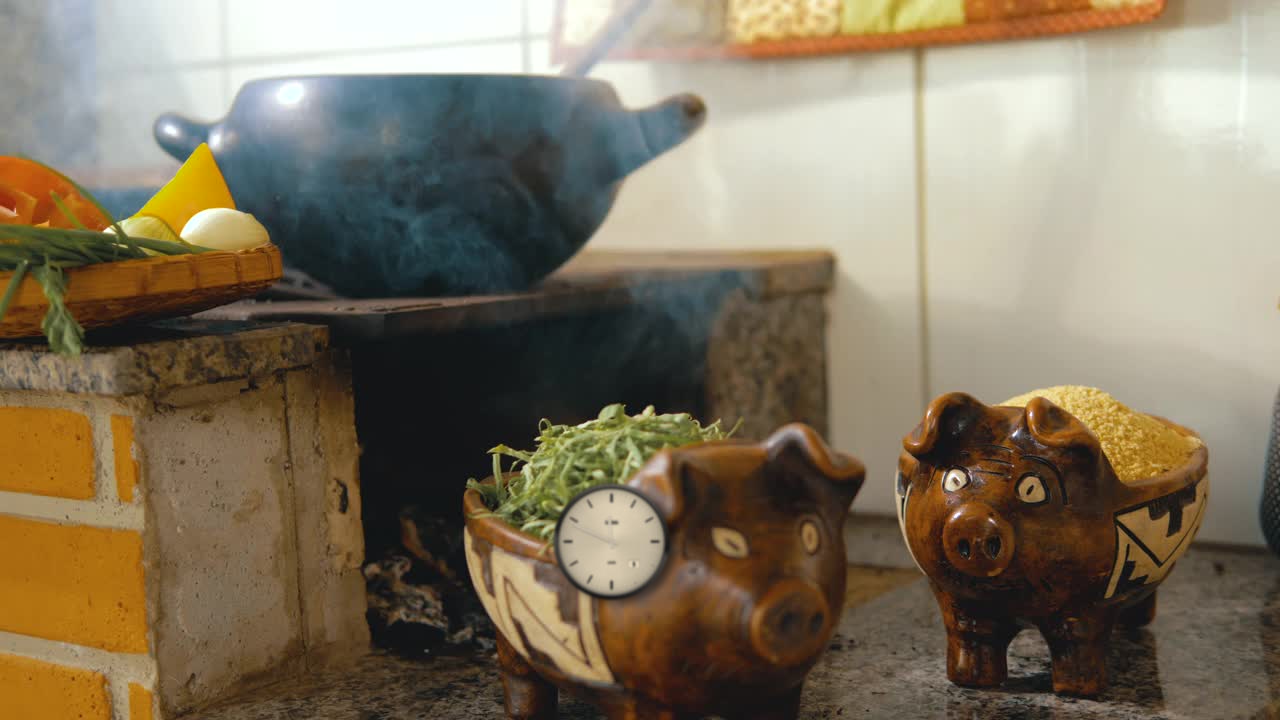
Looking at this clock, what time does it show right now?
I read 11:49
